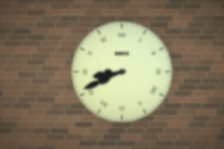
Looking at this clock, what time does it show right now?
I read 8:41
